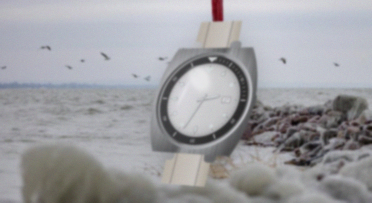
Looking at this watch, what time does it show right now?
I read 2:34
